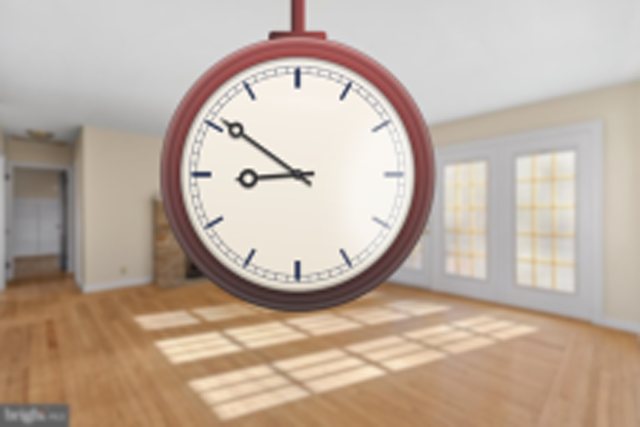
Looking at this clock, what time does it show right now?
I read 8:51
